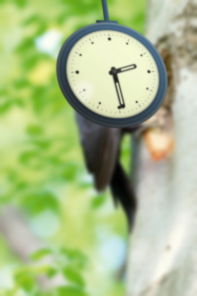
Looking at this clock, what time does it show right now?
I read 2:29
